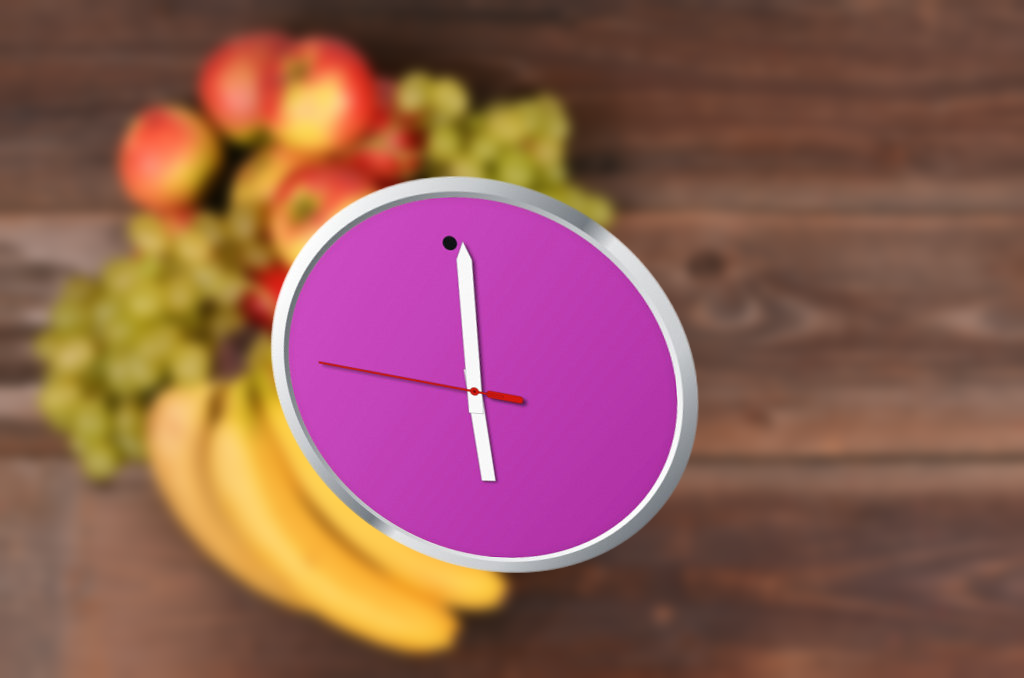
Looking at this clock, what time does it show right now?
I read 6:00:47
